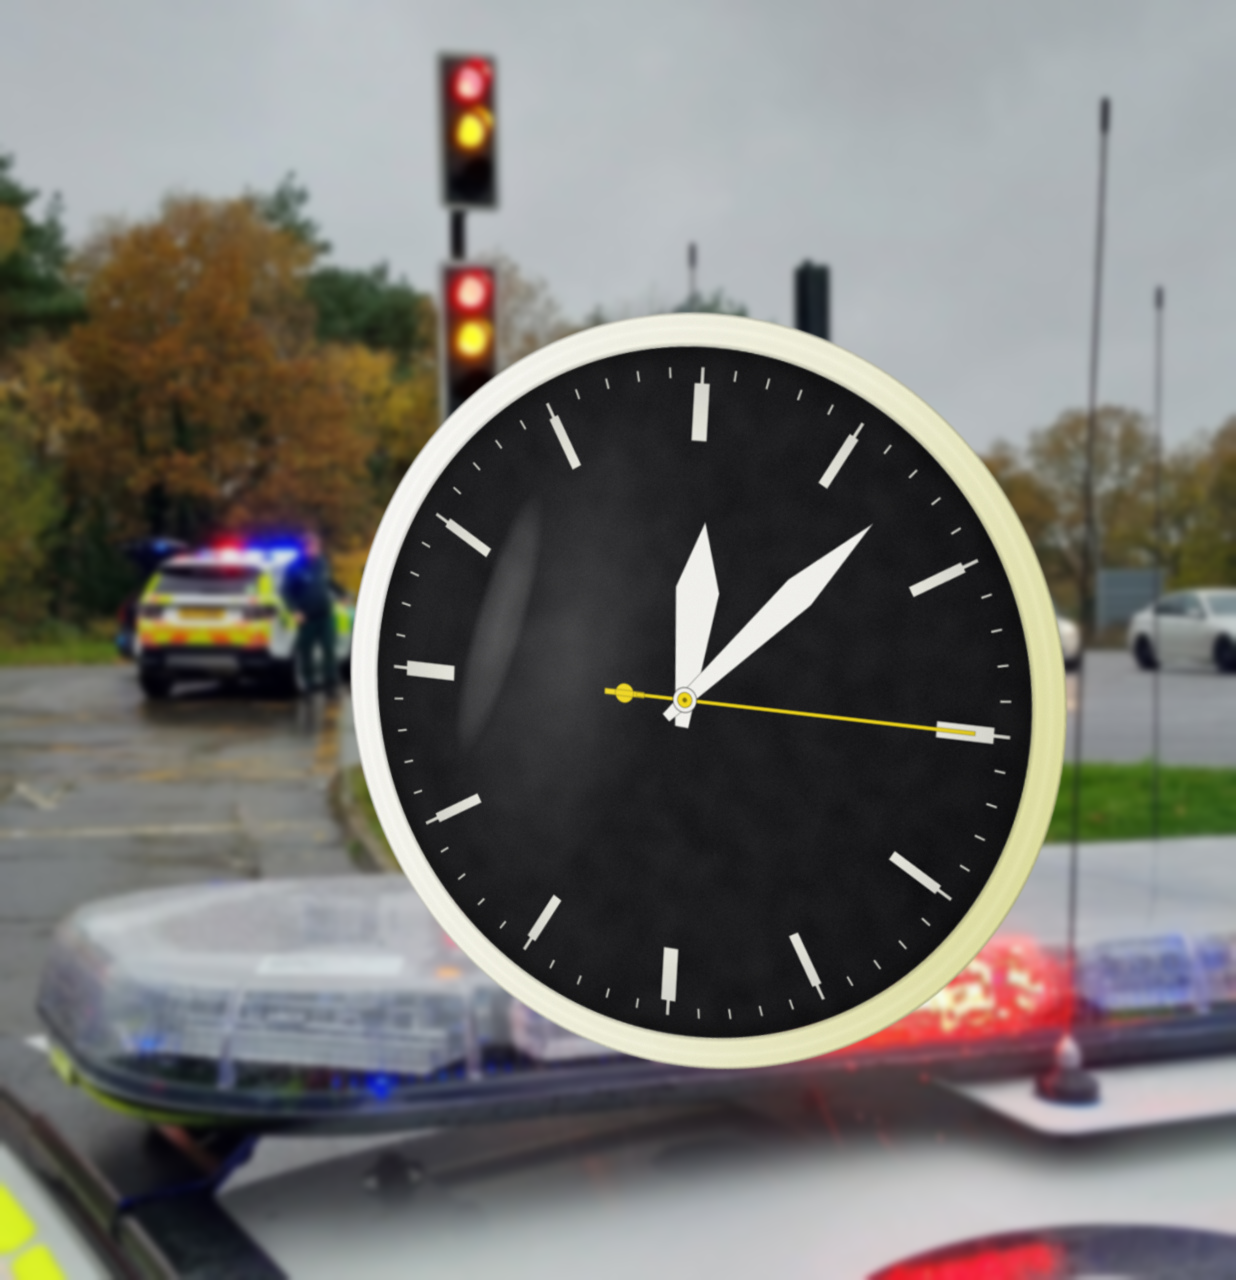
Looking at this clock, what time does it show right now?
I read 12:07:15
